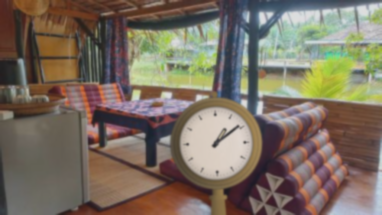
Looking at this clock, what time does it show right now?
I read 1:09
